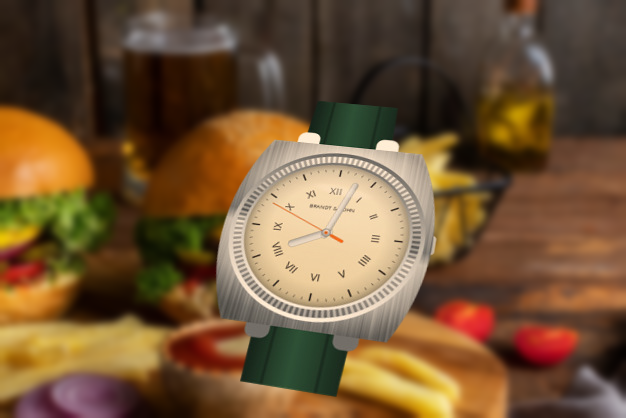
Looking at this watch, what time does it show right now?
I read 8:02:49
